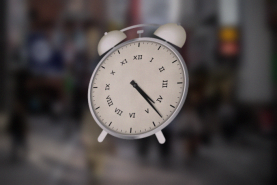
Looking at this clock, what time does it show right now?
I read 4:23
